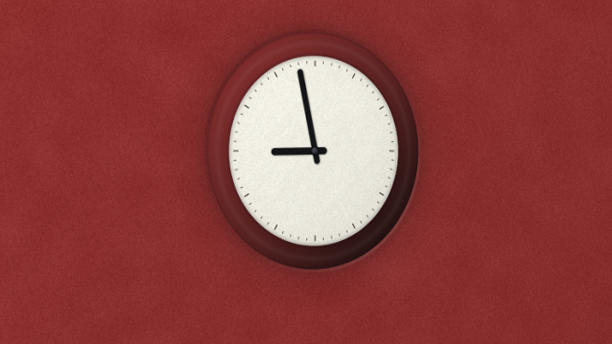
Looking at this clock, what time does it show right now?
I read 8:58
